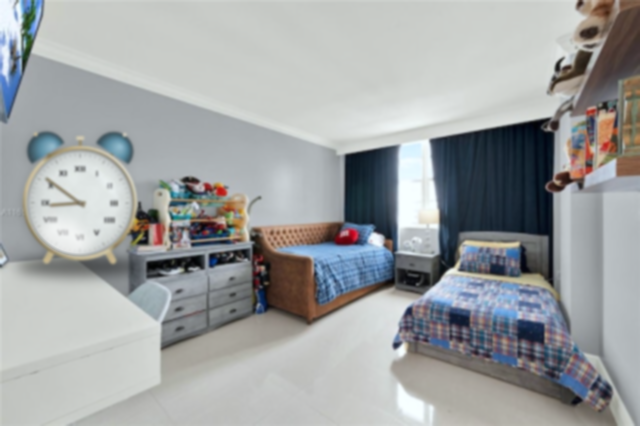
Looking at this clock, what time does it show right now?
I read 8:51
